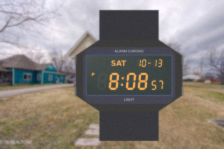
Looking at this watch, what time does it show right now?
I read 8:08:57
